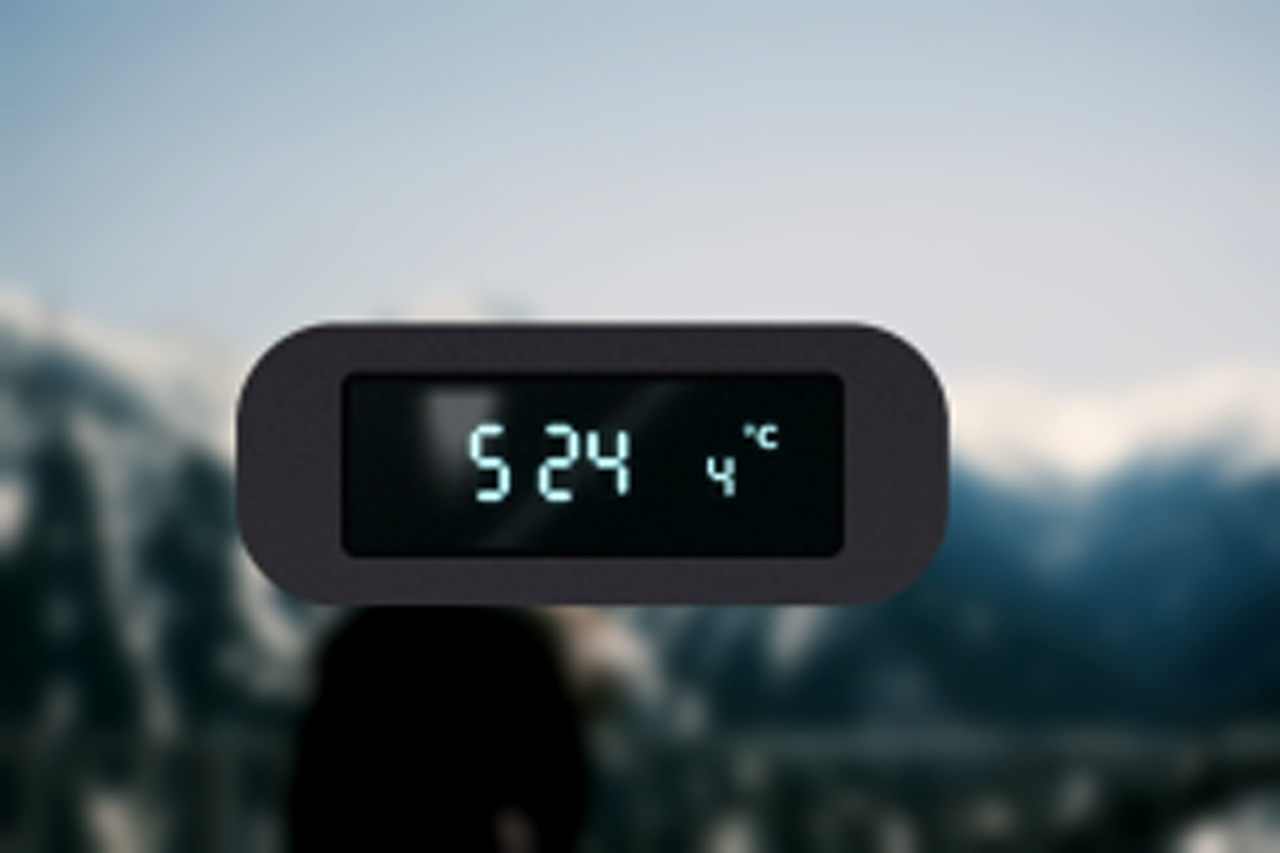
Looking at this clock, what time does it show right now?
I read 5:24
